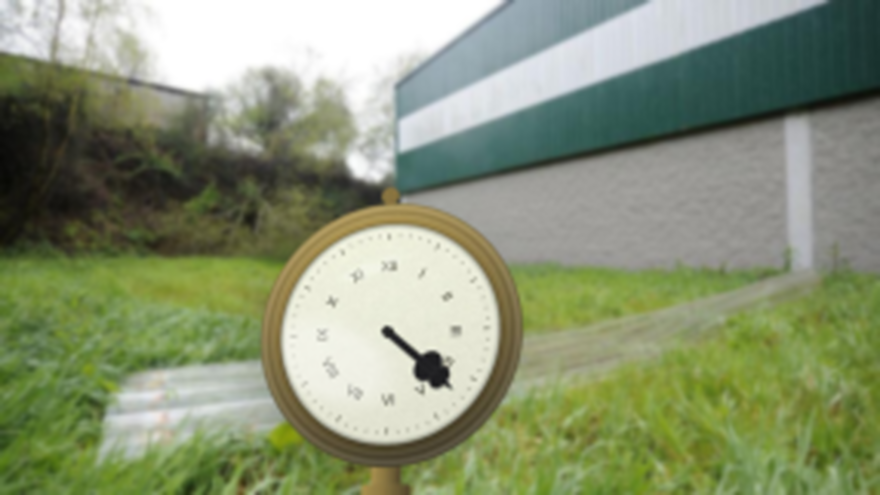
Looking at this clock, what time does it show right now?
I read 4:22
